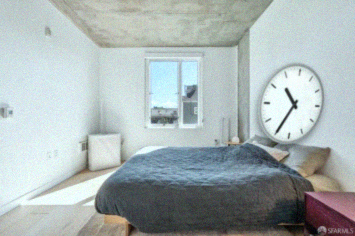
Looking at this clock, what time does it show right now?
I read 10:35
